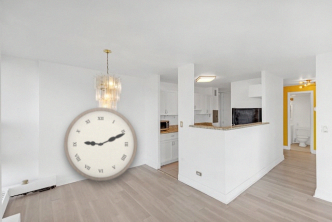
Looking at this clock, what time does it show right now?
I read 9:11
